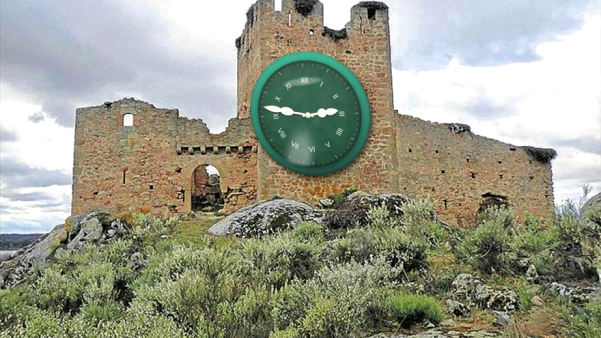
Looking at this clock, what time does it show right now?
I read 2:47
